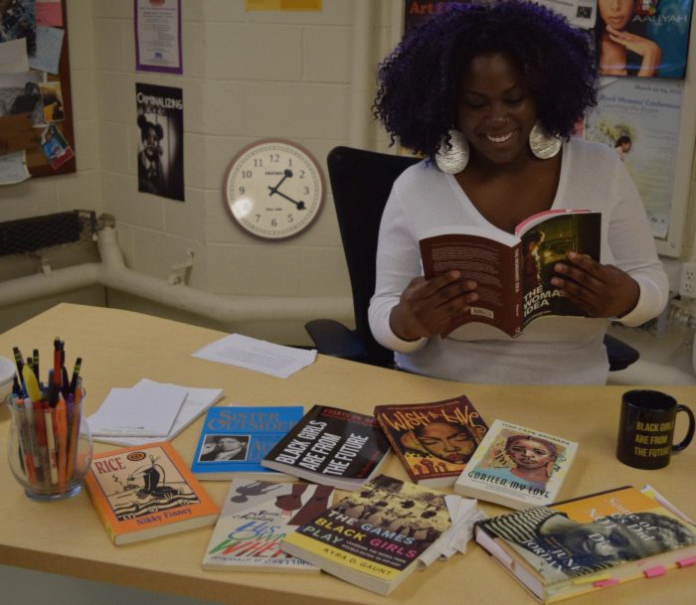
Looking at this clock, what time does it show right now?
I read 1:20
